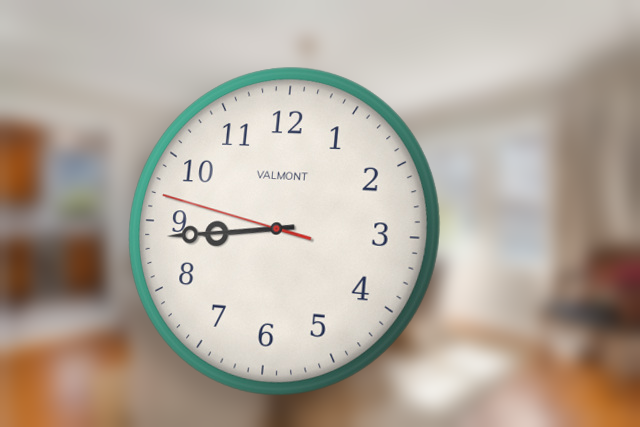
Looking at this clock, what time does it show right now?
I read 8:43:47
